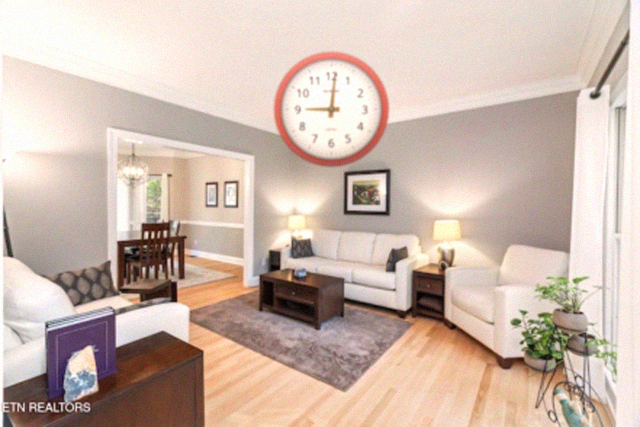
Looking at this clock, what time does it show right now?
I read 9:01
